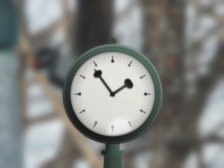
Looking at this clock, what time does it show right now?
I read 1:54
